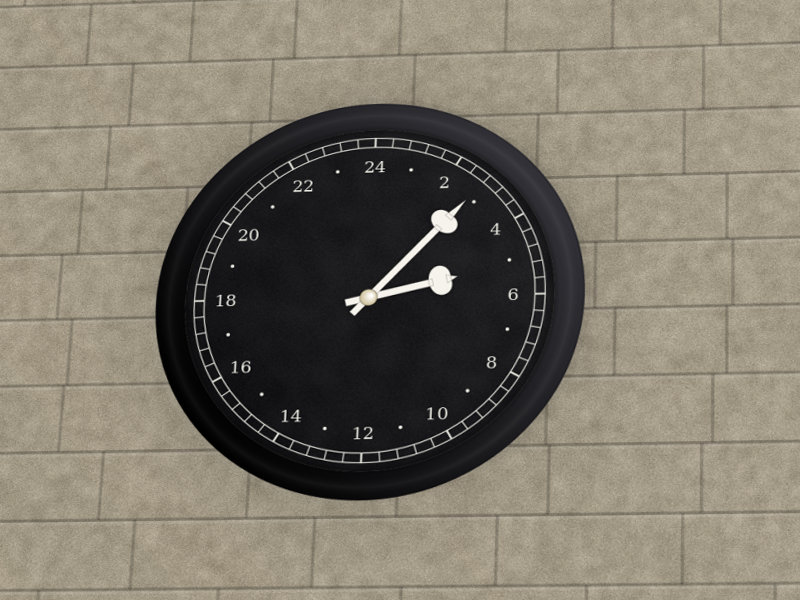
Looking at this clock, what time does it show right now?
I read 5:07
